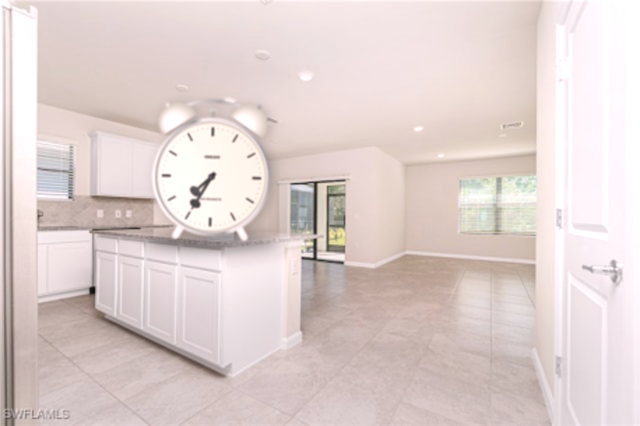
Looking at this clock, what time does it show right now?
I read 7:35
